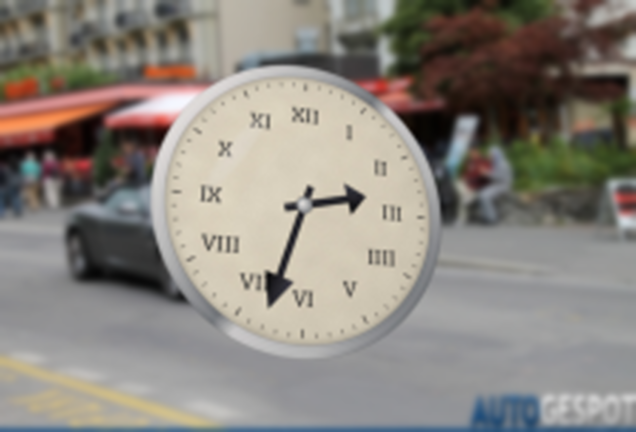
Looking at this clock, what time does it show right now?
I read 2:33
